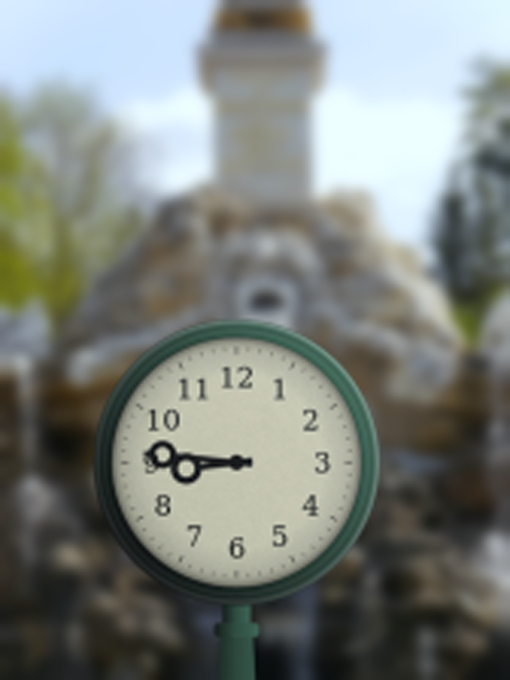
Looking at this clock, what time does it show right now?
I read 8:46
